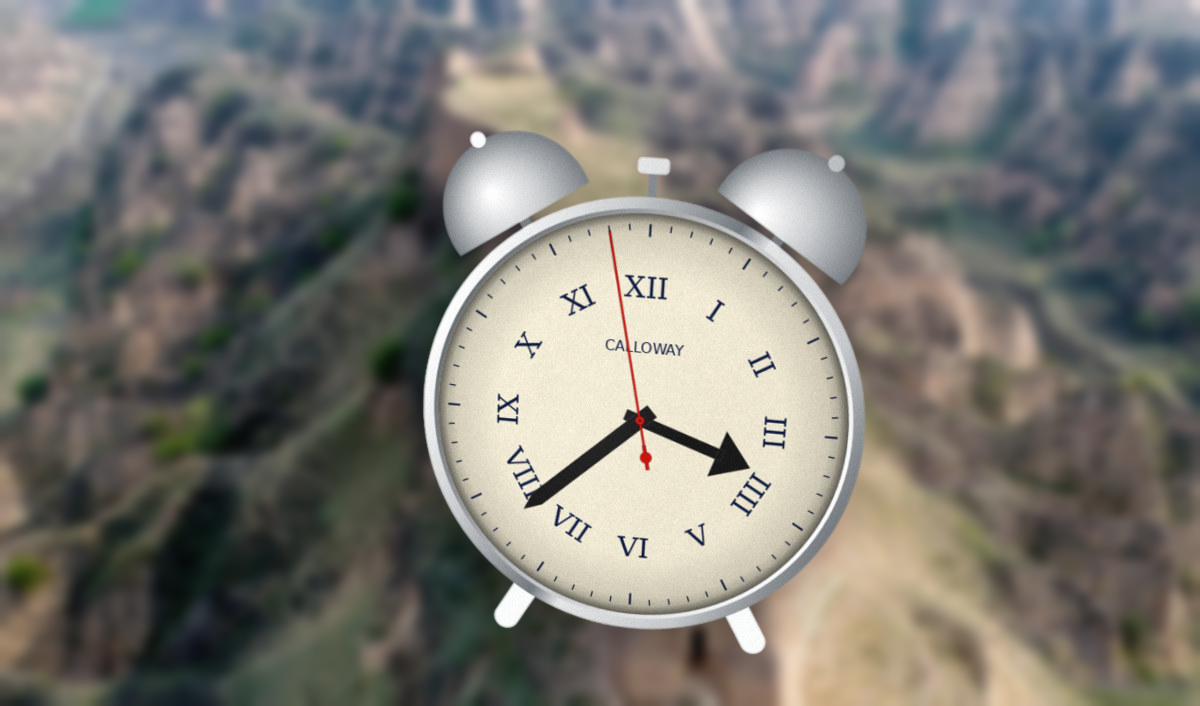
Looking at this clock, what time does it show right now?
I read 3:37:58
